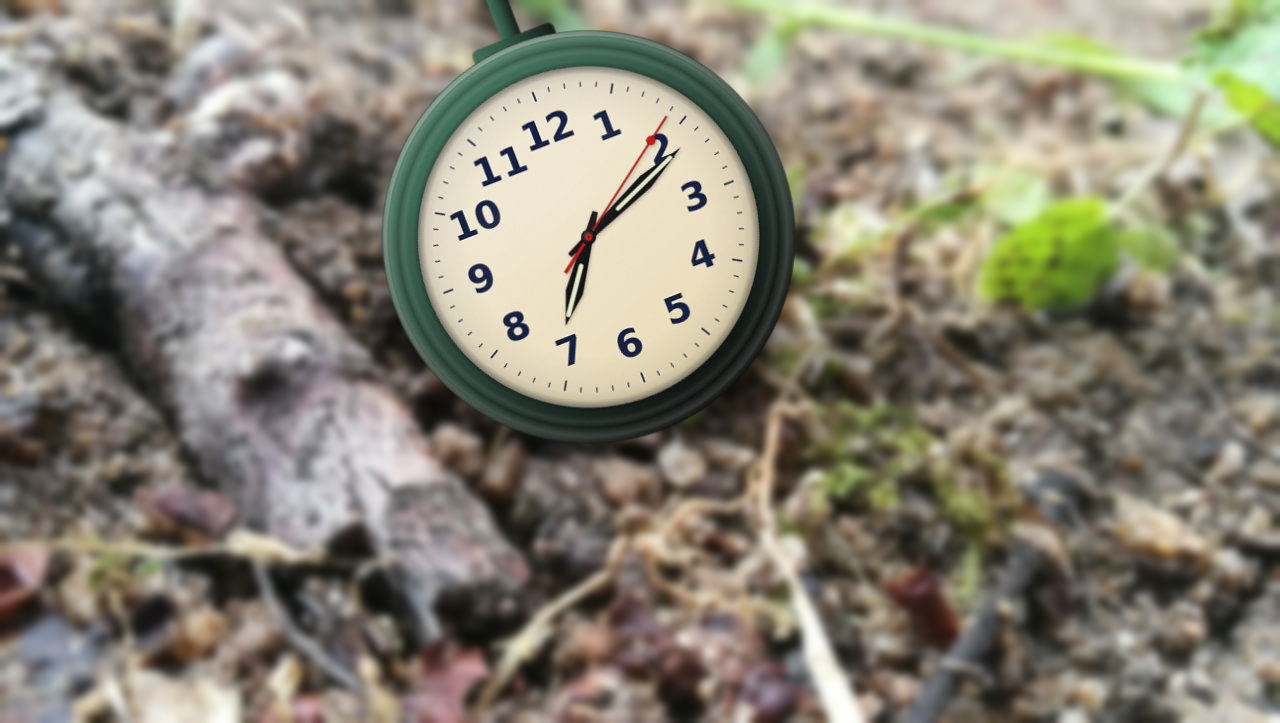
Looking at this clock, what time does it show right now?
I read 7:11:09
